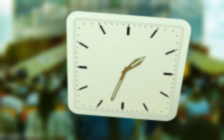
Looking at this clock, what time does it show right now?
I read 1:33
